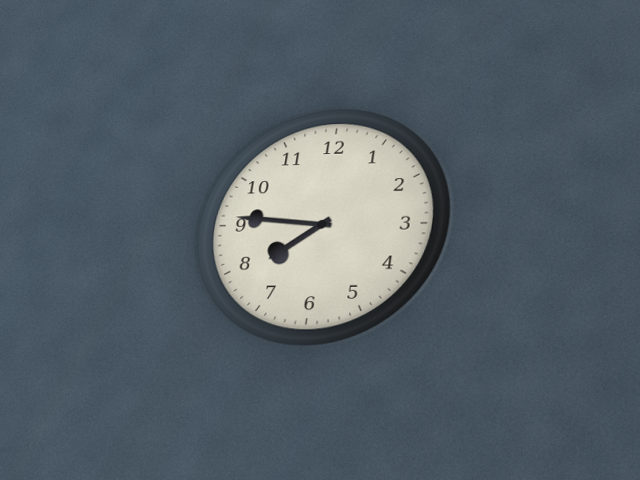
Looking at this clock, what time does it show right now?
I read 7:46
